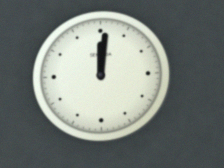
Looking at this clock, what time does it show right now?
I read 12:01
